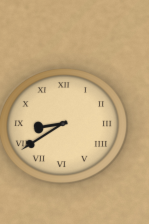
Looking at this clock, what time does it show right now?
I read 8:39
